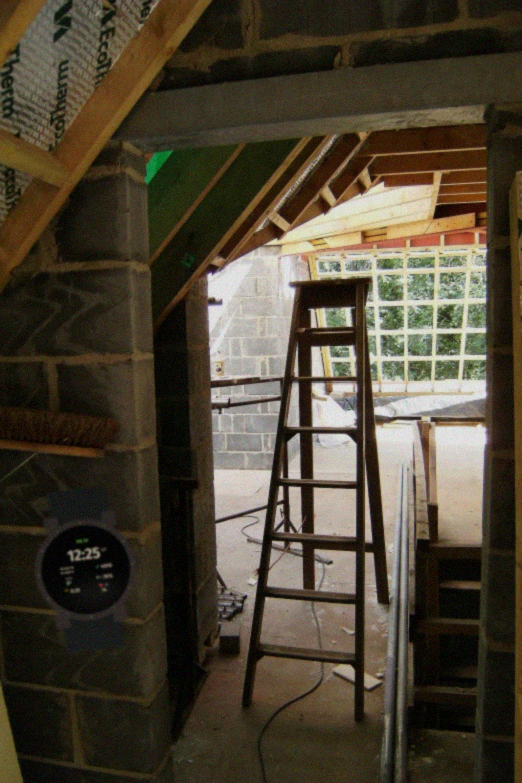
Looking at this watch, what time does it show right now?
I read 12:25
